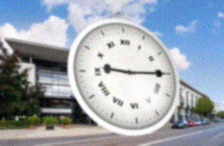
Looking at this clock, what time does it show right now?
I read 9:15
